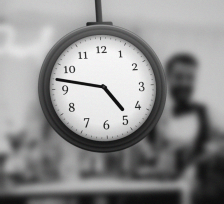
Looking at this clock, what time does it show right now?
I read 4:47
